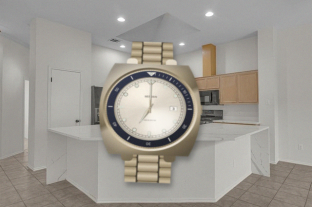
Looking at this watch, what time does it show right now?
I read 7:00
